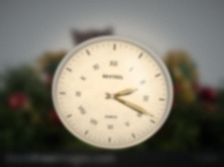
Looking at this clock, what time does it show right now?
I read 2:19
